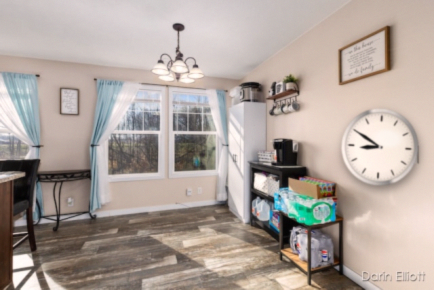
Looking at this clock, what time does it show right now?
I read 8:50
